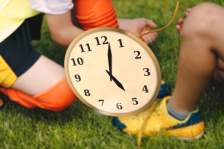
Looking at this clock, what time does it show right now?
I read 5:02
